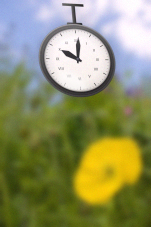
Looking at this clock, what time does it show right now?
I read 10:01
